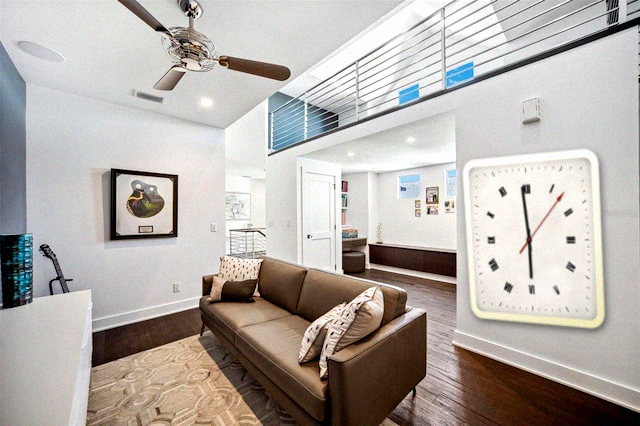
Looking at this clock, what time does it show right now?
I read 5:59:07
